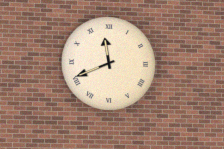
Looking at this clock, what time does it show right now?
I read 11:41
